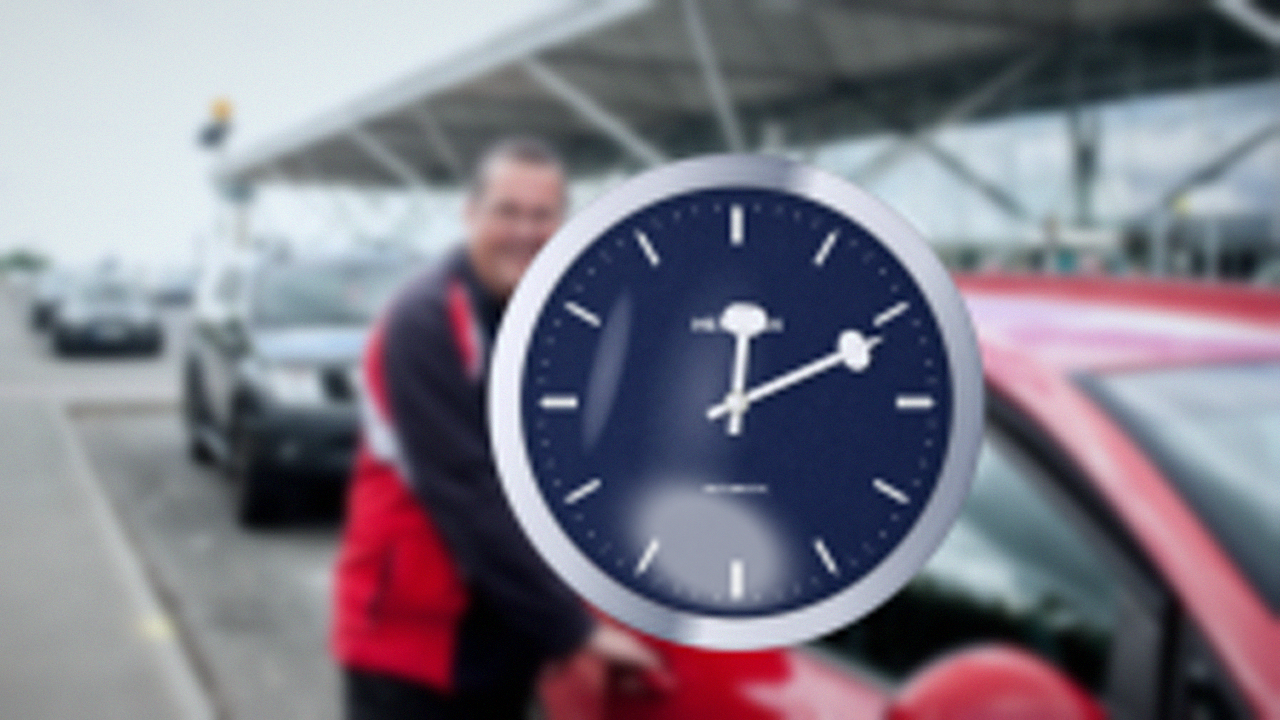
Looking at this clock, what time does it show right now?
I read 12:11
